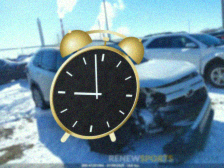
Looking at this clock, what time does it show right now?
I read 8:58
